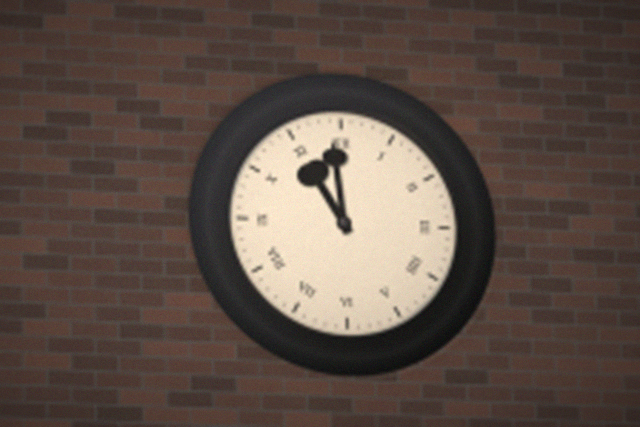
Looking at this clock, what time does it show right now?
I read 10:59
